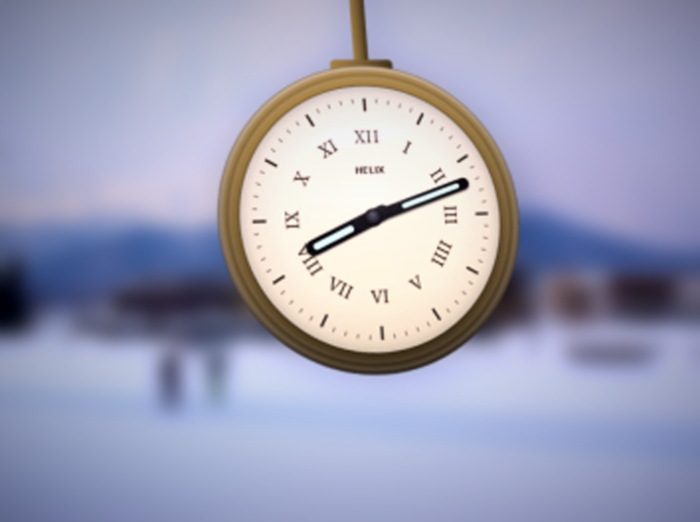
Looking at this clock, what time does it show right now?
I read 8:12
